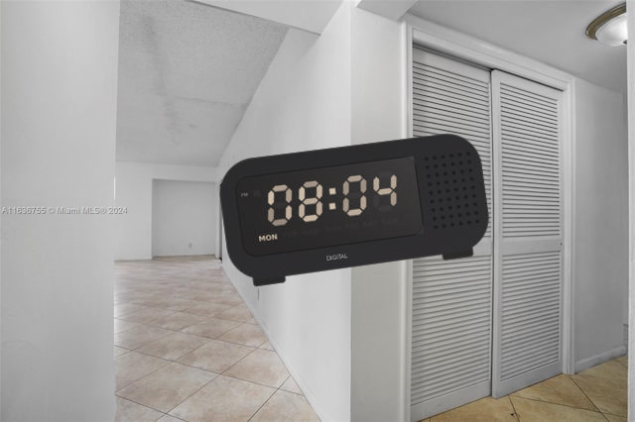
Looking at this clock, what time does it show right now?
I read 8:04
